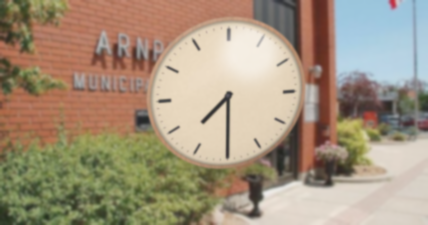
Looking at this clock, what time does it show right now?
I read 7:30
